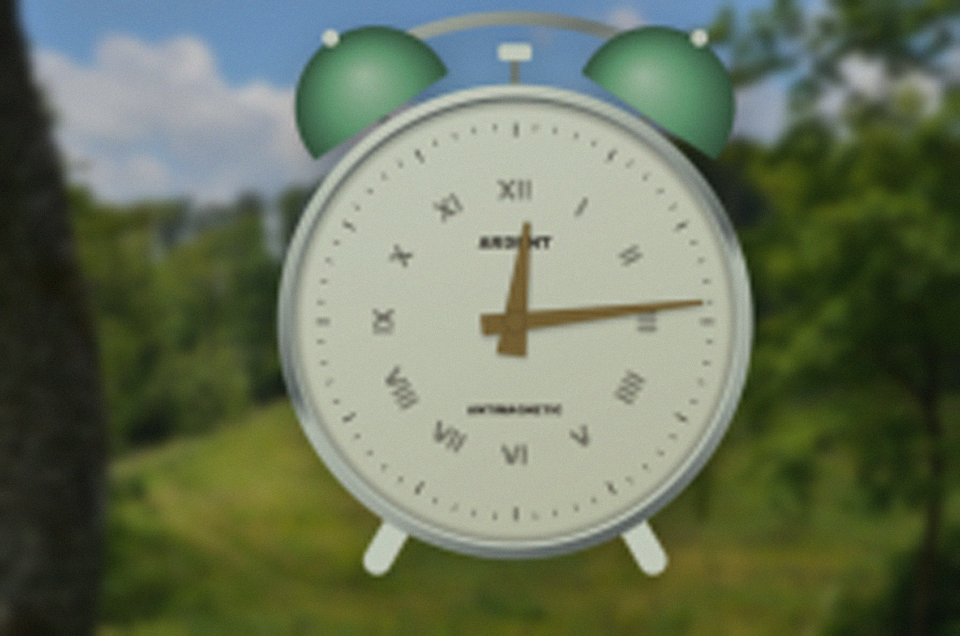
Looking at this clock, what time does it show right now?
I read 12:14
